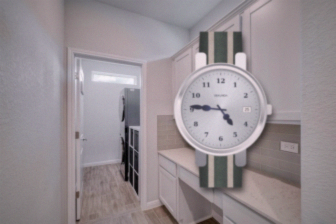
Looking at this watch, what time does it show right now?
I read 4:46
